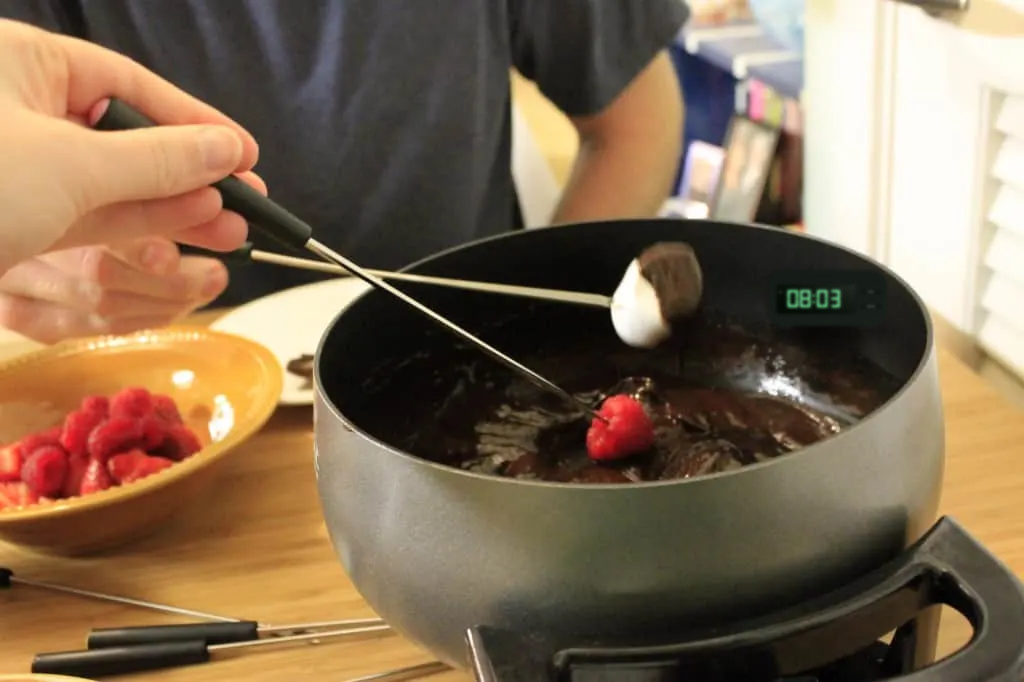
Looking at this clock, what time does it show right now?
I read 8:03
